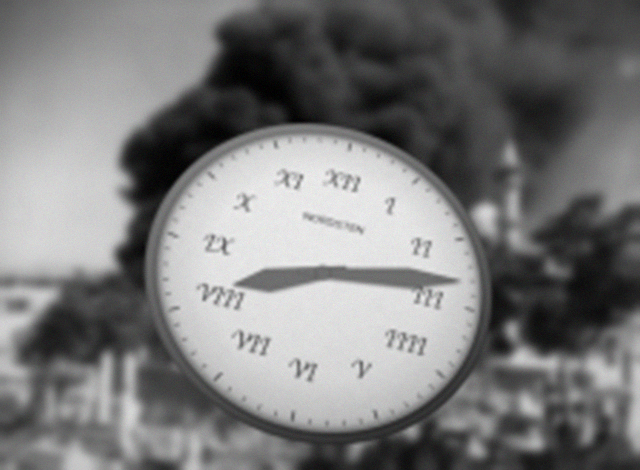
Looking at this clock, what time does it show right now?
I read 8:13
